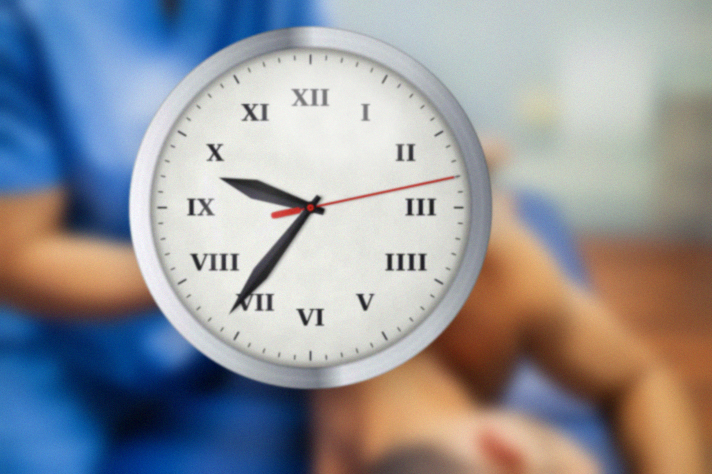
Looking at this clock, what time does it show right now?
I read 9:36:13
